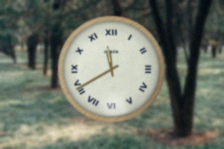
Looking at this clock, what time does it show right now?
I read 11:40
